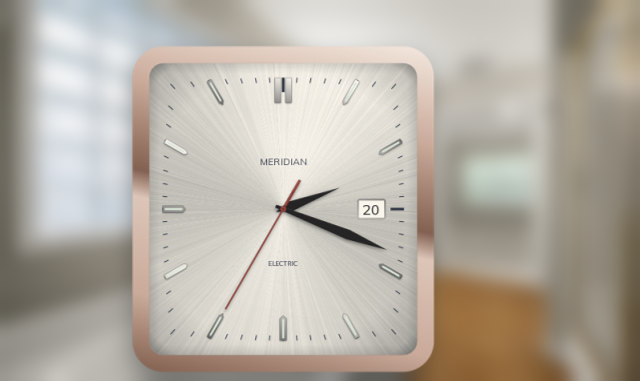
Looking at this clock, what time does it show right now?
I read 2:18:35
